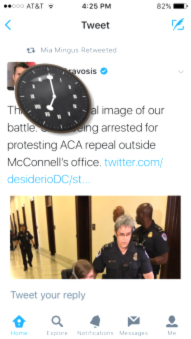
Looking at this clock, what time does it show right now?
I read 7:00
